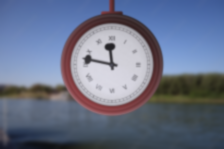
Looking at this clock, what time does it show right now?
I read 11:47
